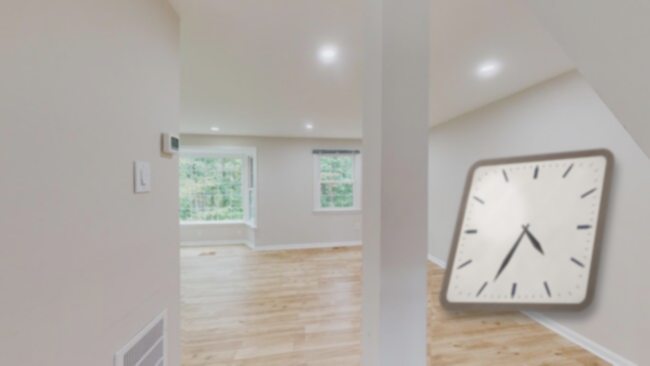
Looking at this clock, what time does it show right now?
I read 4:34
